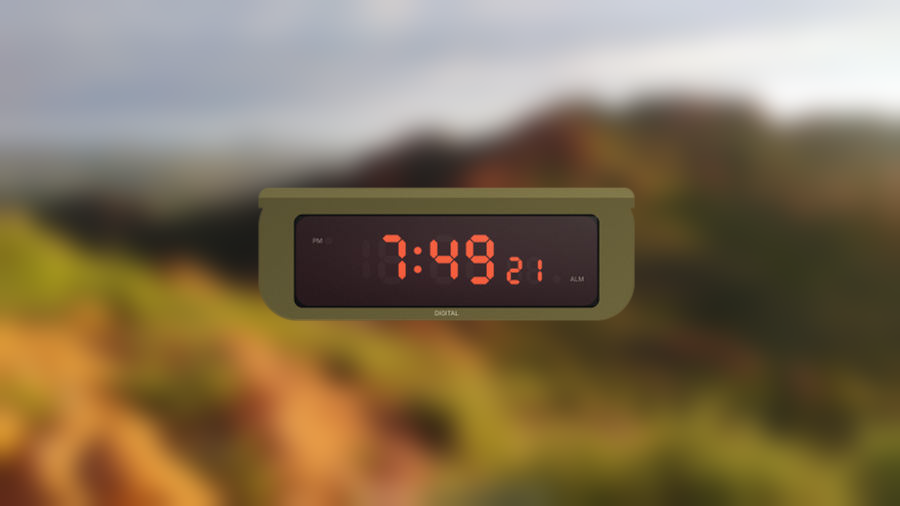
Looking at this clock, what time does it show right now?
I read 7:49:21
